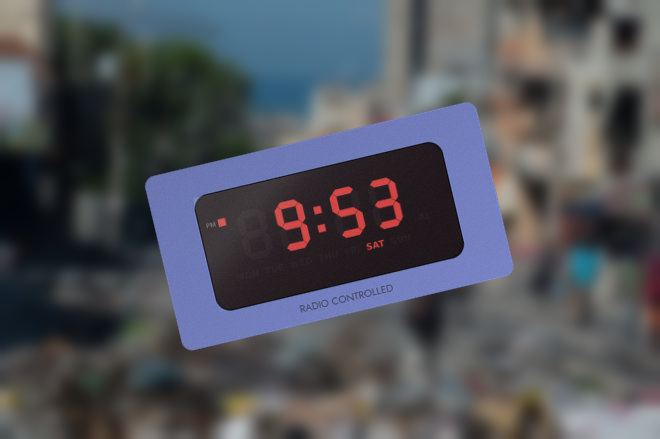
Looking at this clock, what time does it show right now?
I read 9:53
